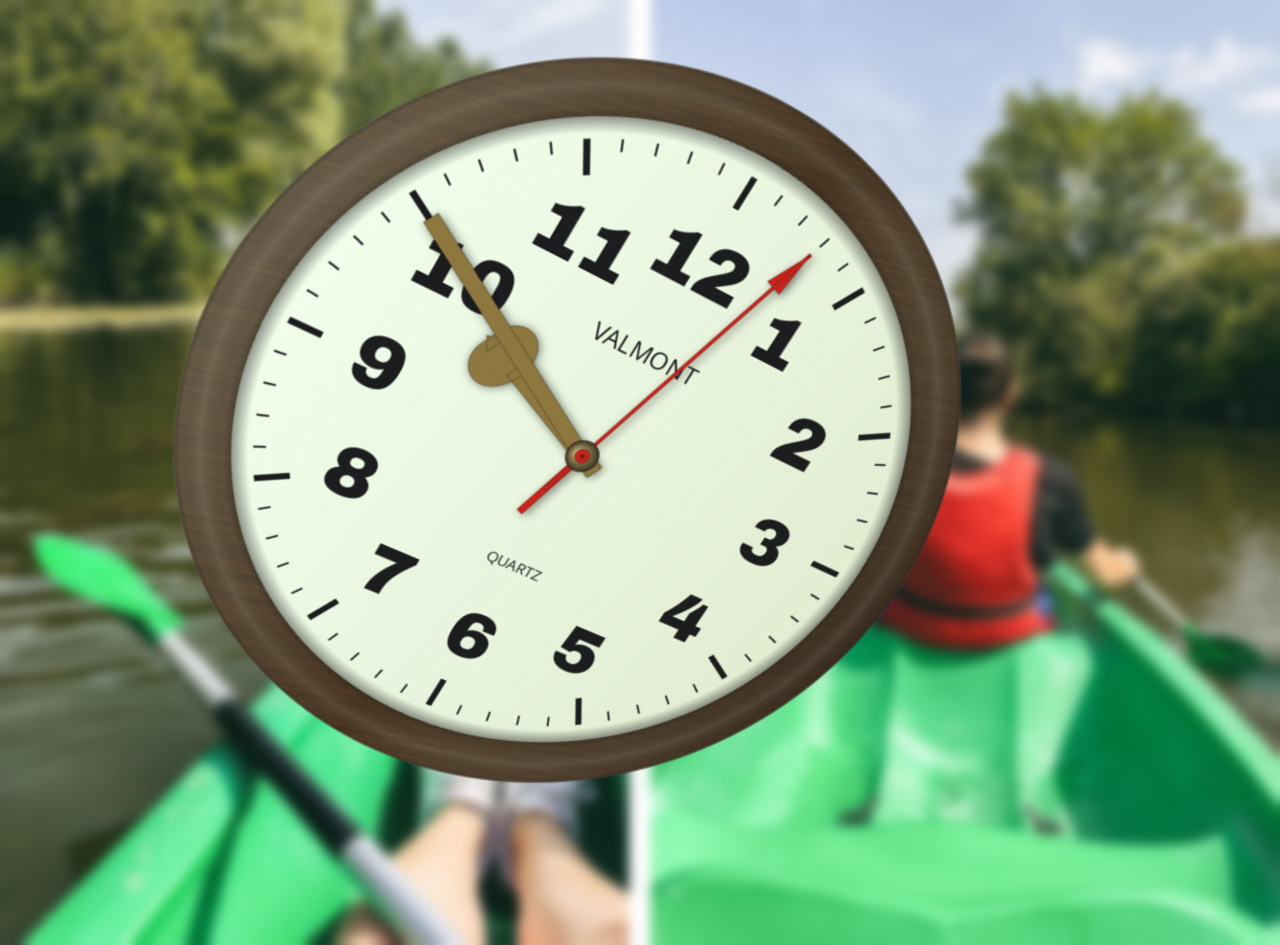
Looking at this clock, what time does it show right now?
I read 9:50:03
